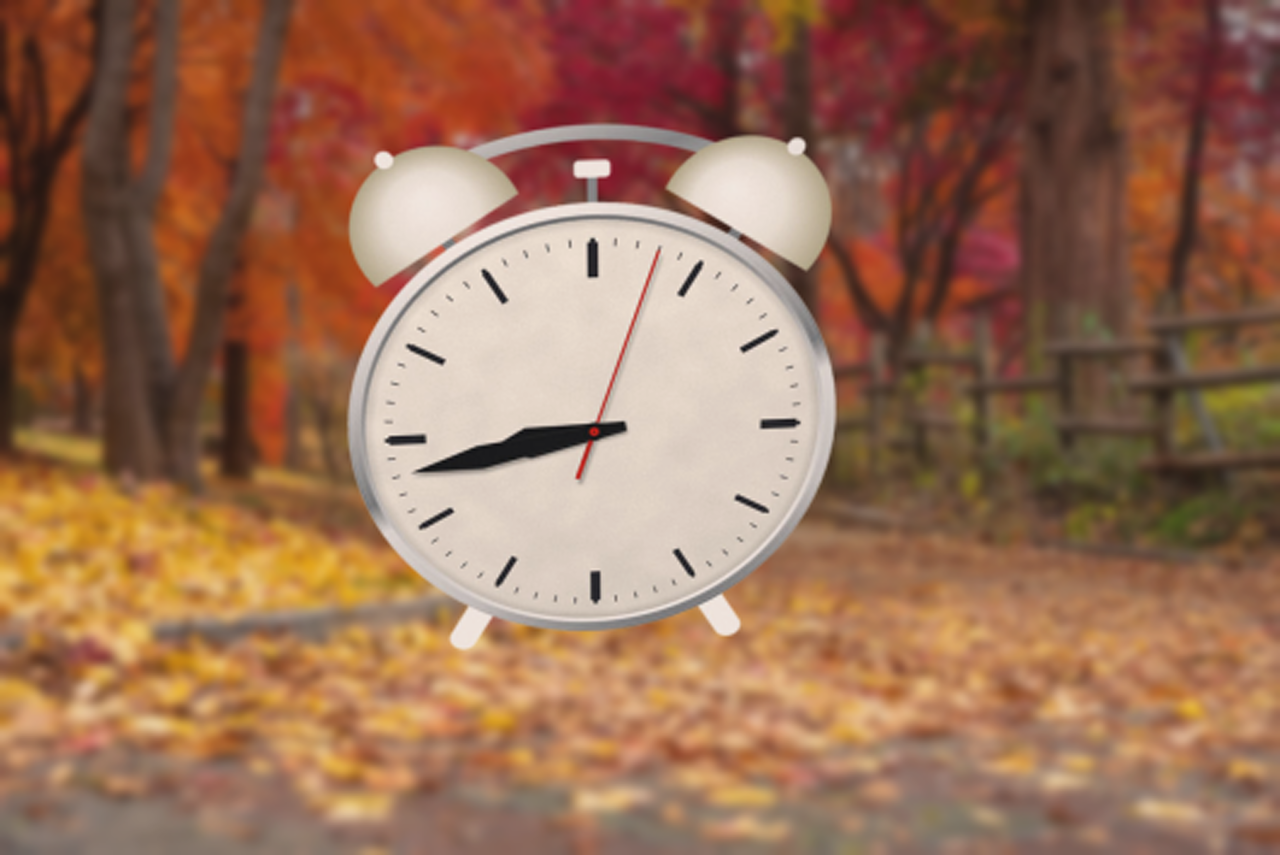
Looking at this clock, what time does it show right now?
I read 8:43:03
